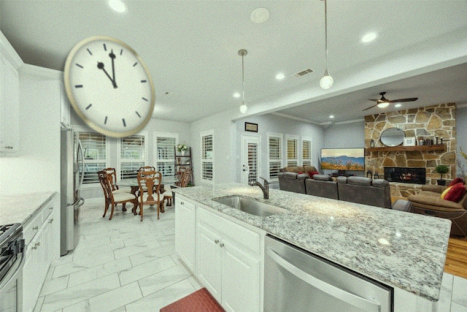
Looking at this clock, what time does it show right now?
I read 11:02
